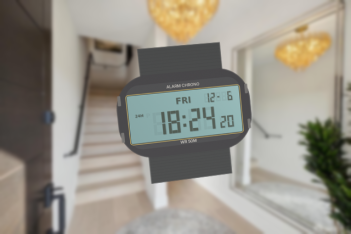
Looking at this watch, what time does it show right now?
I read 18:24:20
